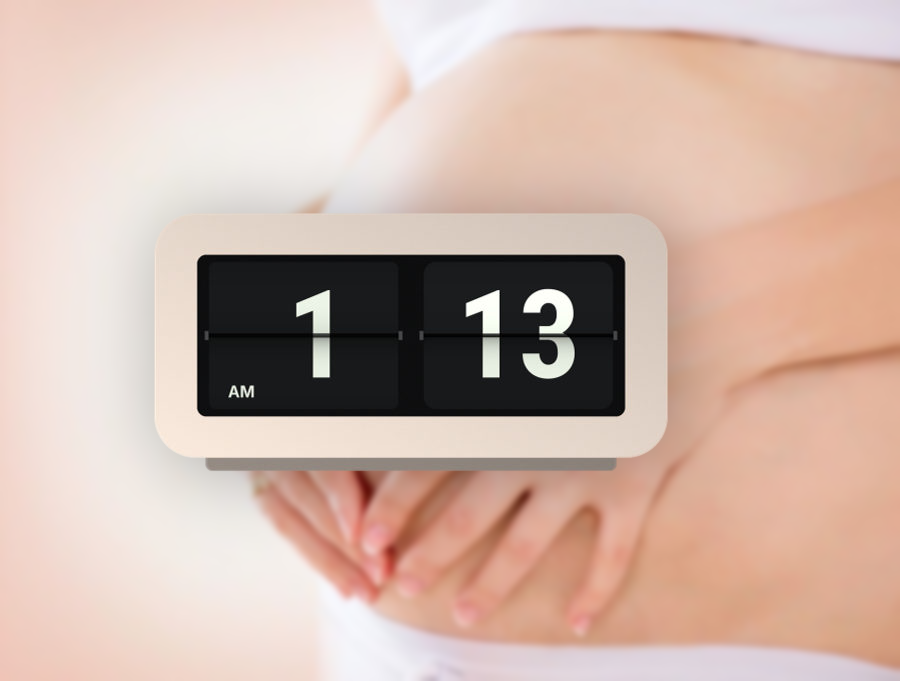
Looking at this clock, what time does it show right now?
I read 1:13
